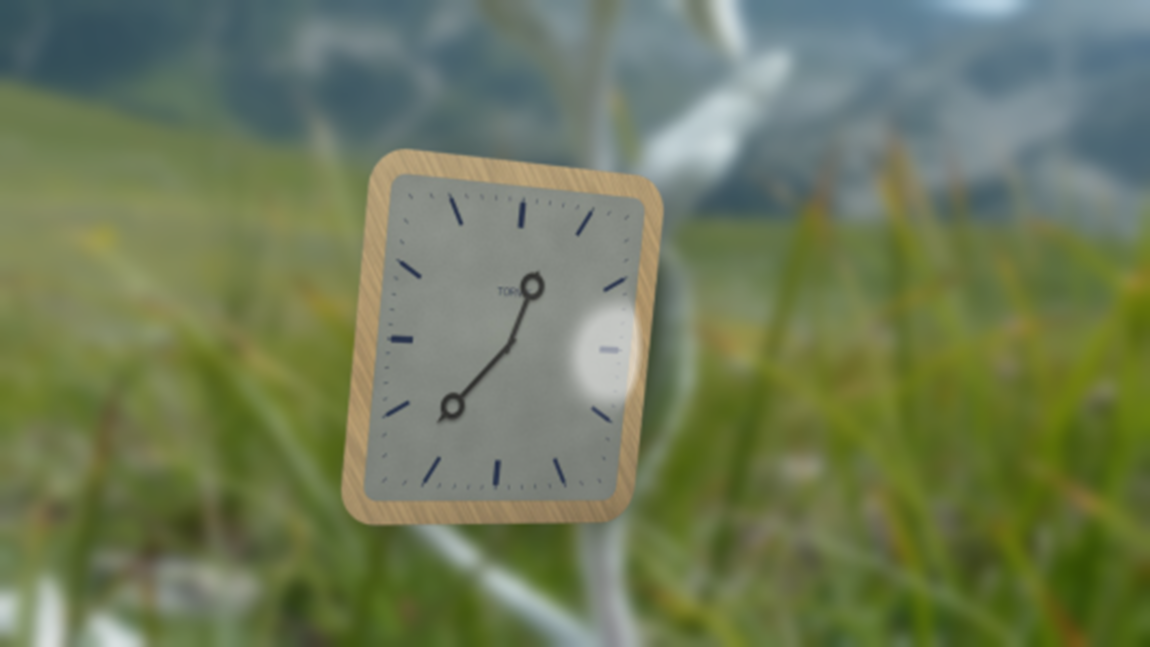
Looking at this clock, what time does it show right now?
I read 12:37
